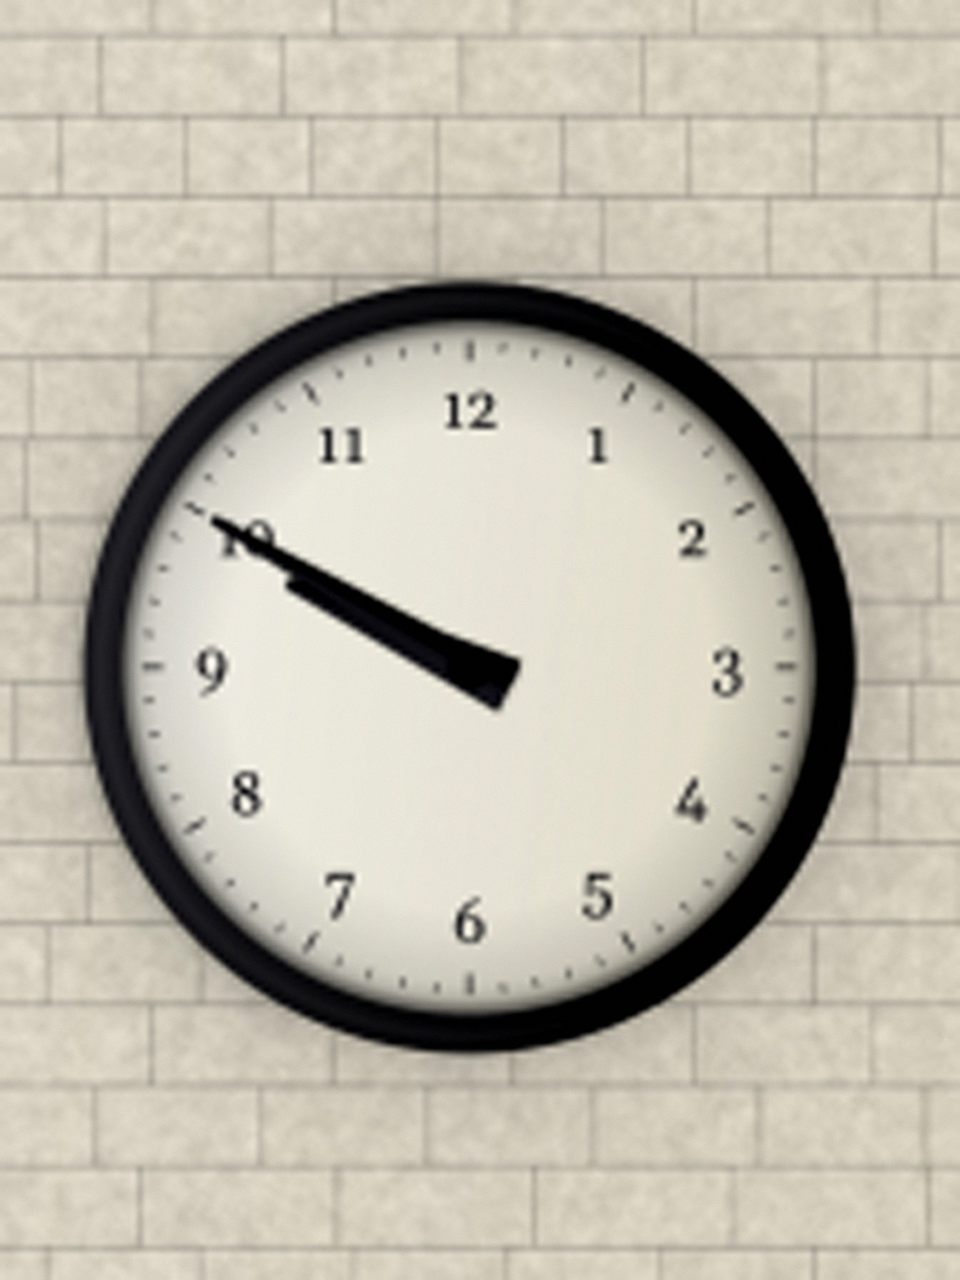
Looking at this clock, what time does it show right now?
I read 9:50
